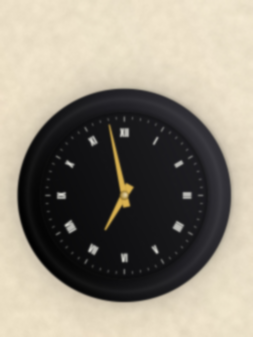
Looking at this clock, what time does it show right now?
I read 6:58
